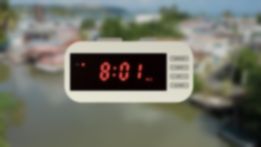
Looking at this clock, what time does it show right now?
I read 8:01
